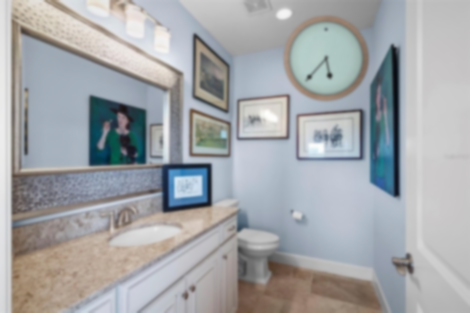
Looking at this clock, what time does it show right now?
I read 5:37
